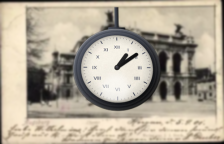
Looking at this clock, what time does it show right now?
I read 1:09
